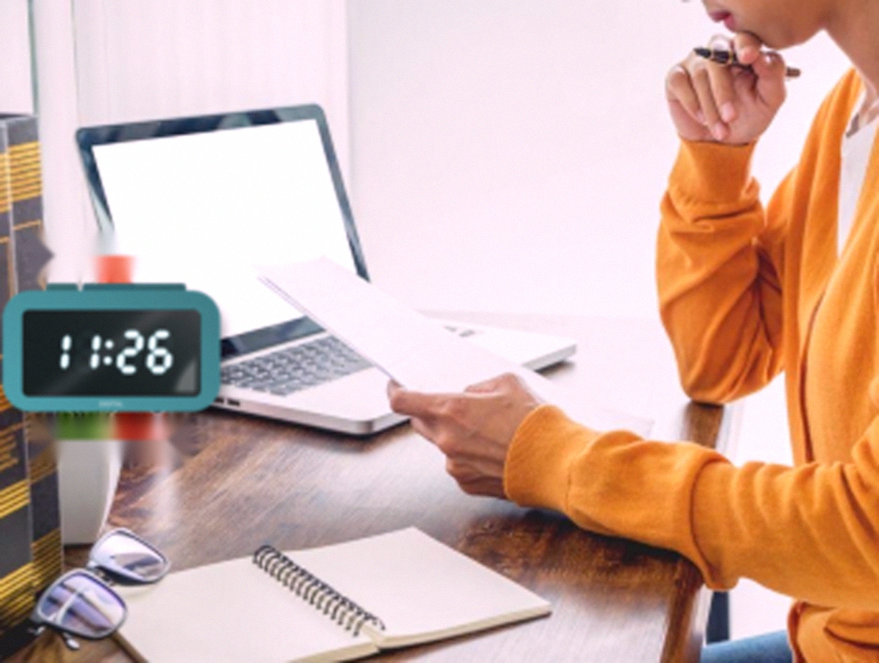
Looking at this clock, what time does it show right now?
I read 11:26
